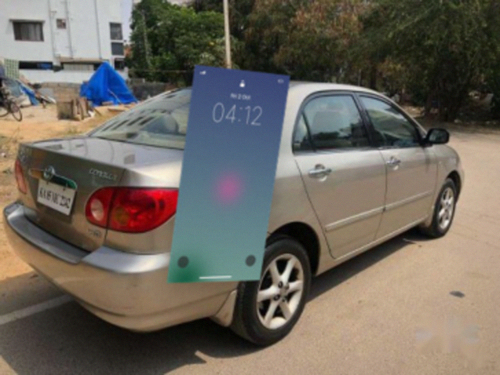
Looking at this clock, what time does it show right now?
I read 4:12
